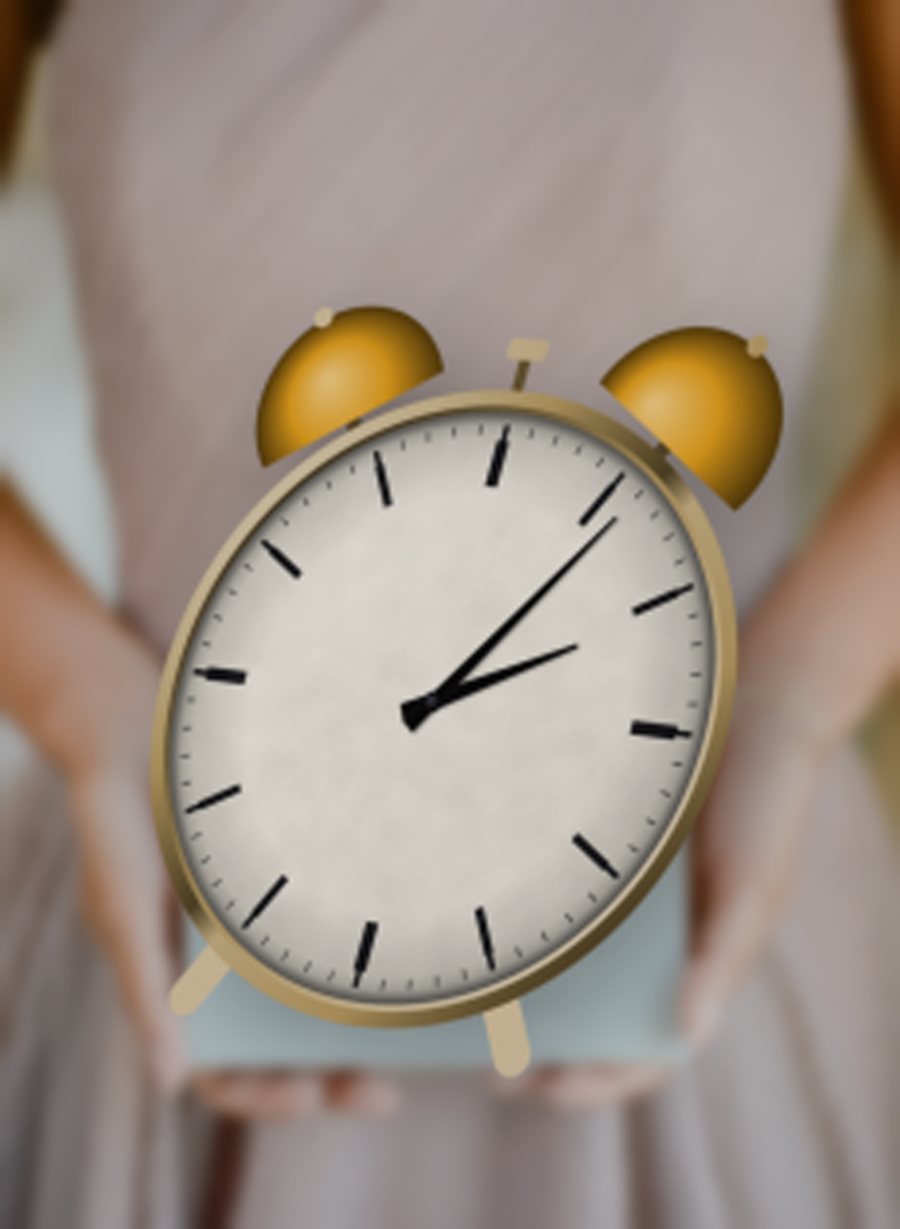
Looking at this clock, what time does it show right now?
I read 2:06
